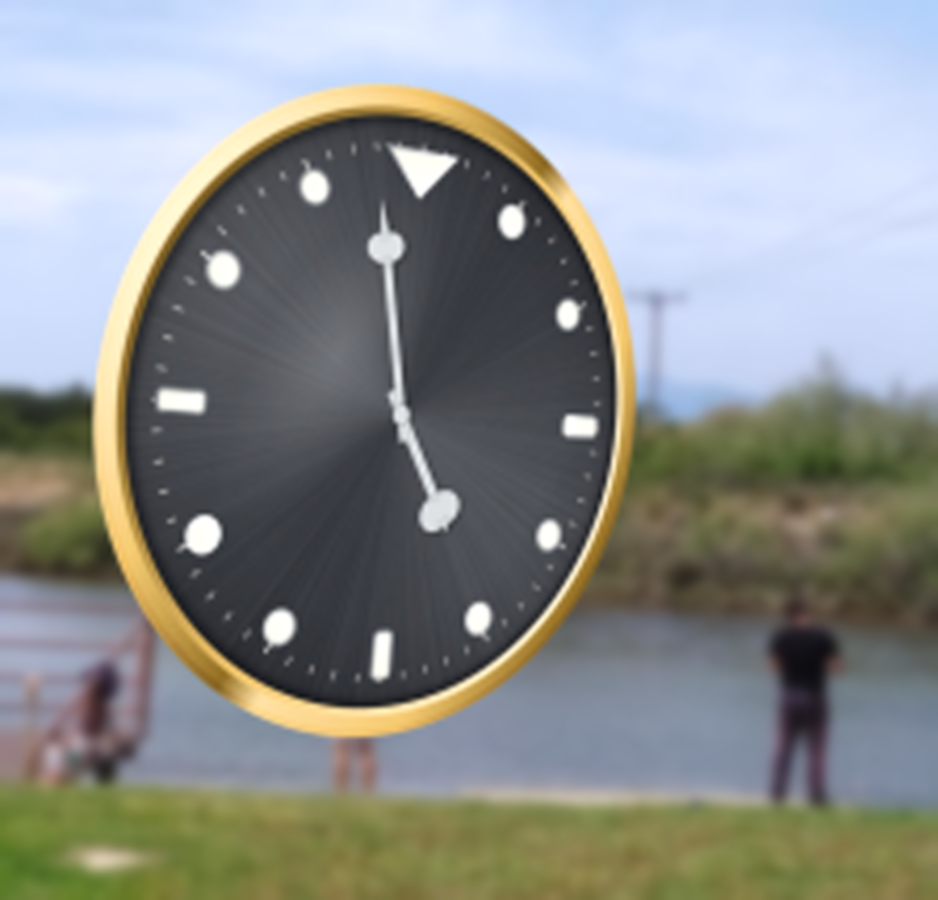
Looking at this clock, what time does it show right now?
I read 4:58
